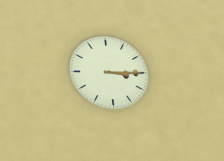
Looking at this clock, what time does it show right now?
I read 3:15
